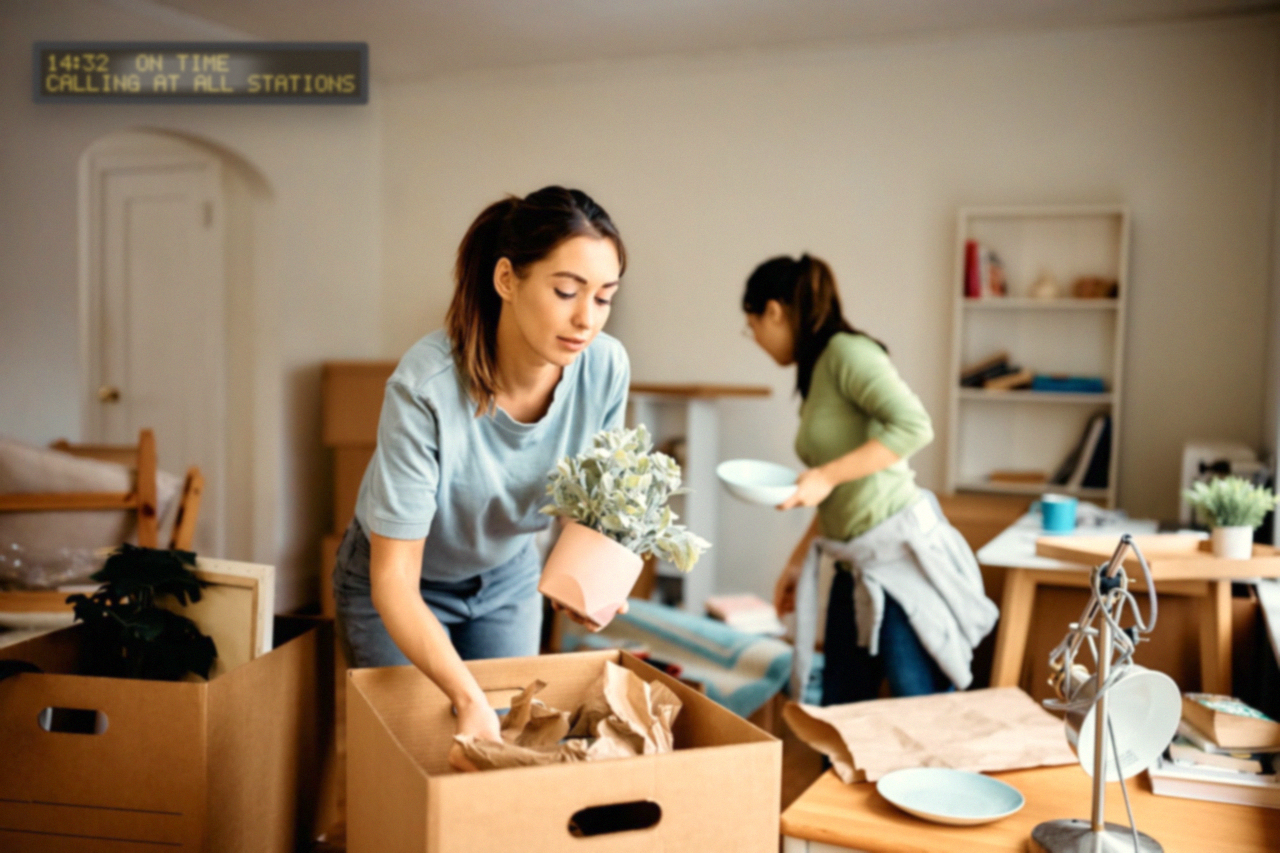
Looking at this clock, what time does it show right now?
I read 14:32
